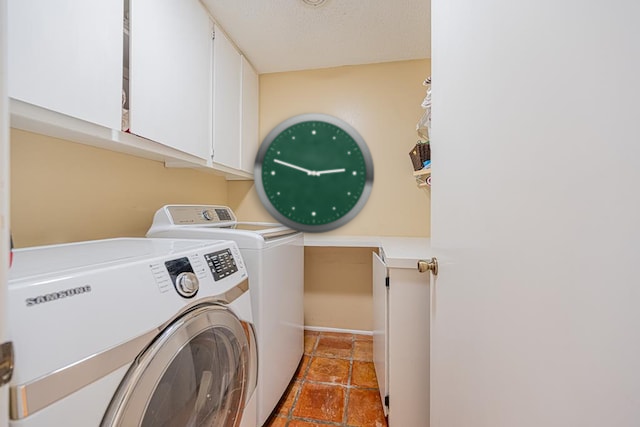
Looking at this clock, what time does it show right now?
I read 2:48
